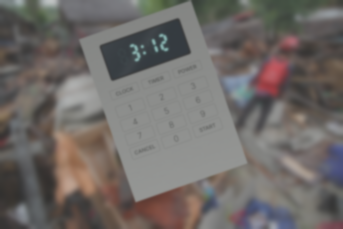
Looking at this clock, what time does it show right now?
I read 3:12
